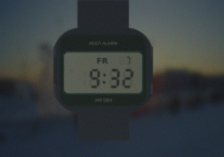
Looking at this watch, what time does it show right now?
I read 9:32
